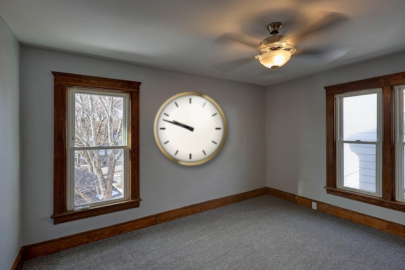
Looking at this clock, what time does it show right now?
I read 9:48
